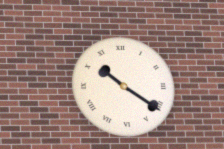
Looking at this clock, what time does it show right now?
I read 10:21
